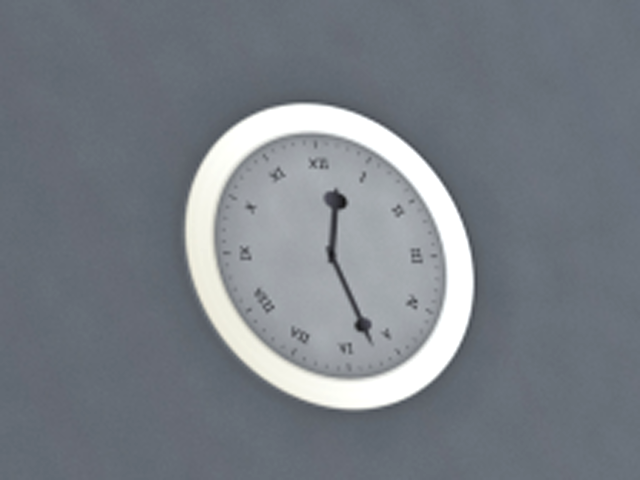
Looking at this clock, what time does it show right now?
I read 12:27
